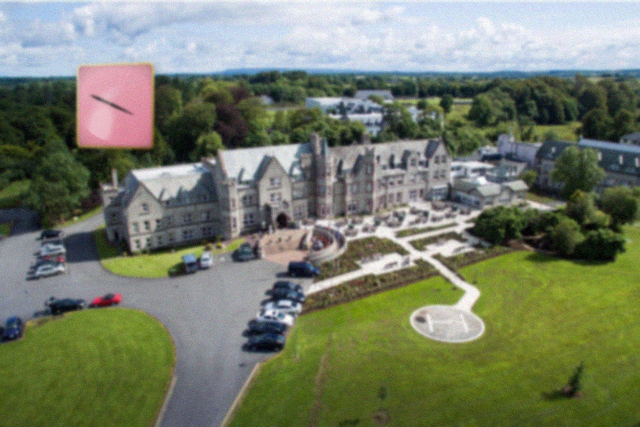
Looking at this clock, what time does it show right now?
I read 3:49
